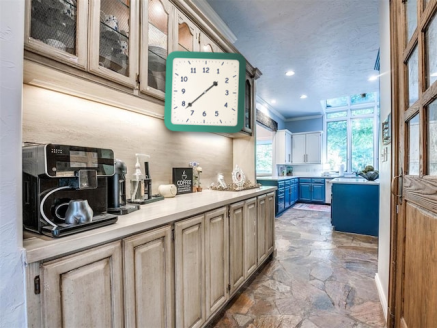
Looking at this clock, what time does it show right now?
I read 1:38
